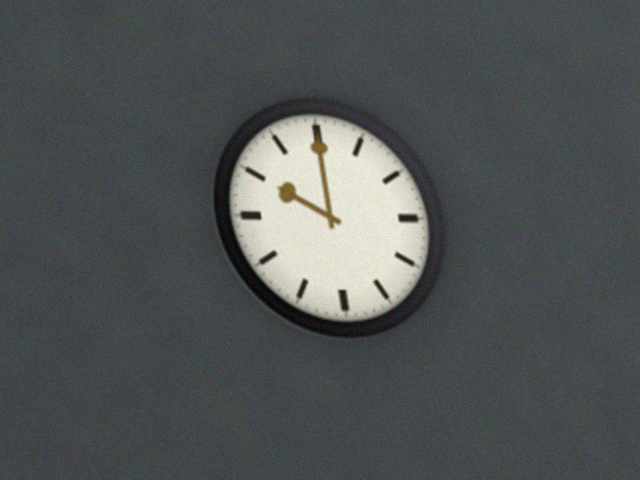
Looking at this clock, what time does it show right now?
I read 10:00
